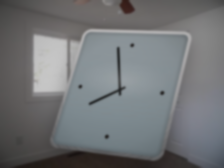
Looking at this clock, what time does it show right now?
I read 7:57
